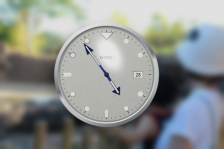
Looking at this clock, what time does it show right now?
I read 4:54
